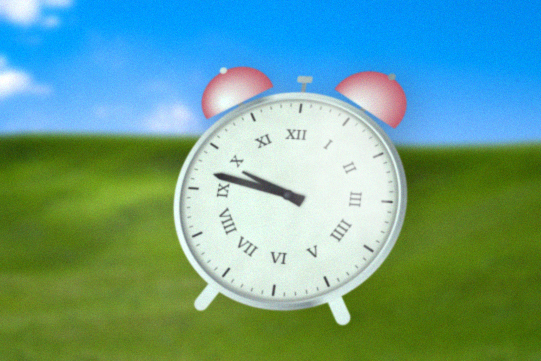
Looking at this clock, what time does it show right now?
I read 9:47
